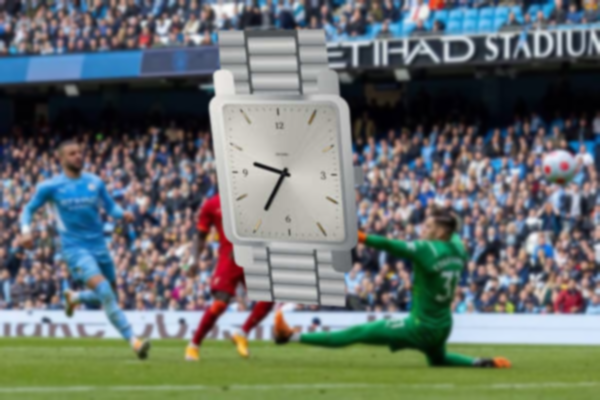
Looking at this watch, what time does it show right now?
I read 9:35
